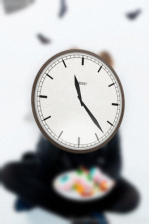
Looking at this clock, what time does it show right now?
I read 11:23
